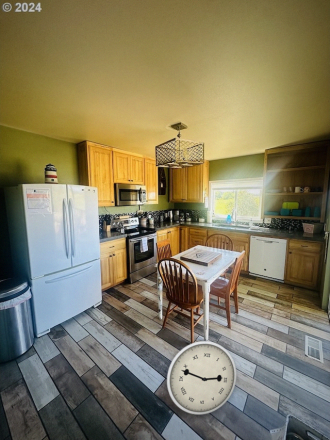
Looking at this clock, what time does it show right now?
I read 2:48
